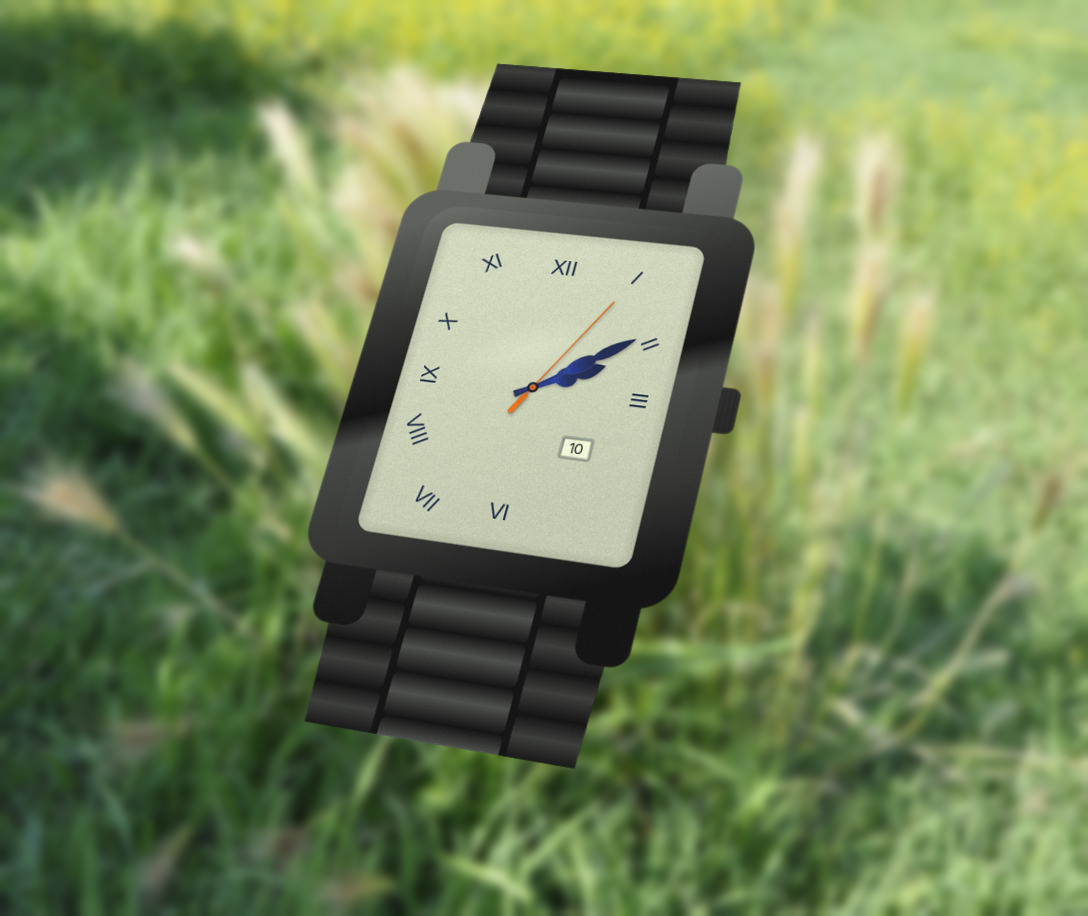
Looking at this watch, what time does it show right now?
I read 2:09:05
